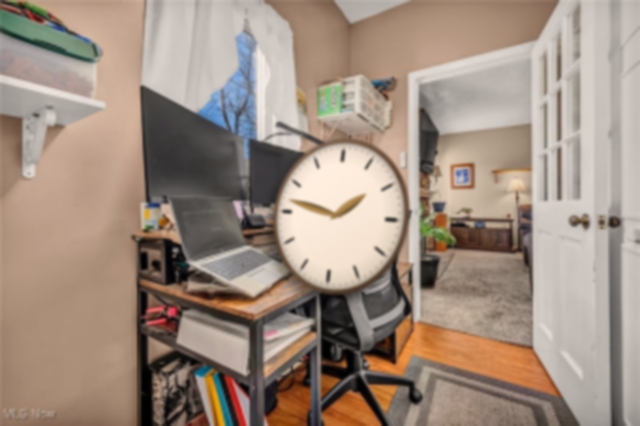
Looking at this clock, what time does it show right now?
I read 1:47
